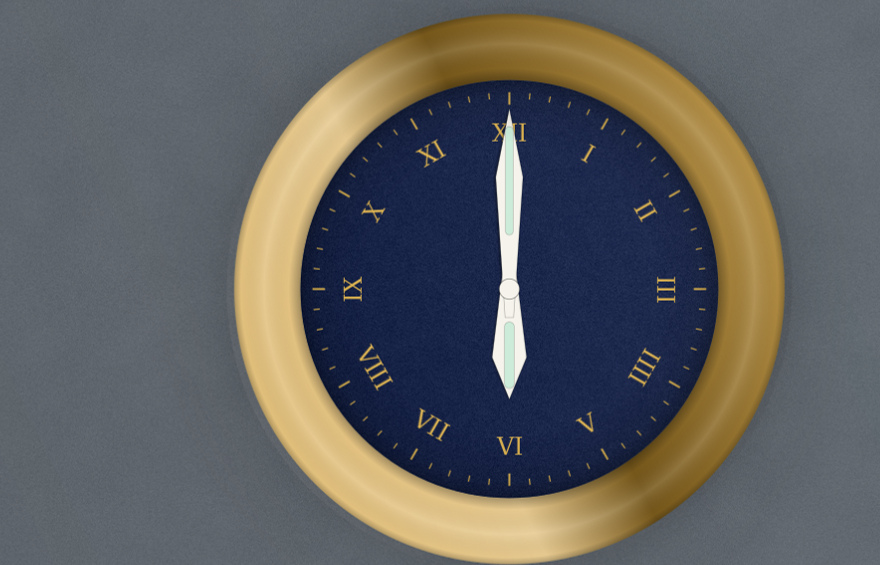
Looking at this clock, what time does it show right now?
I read 6:00
